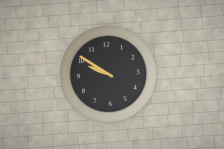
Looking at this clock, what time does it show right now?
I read 9:51
